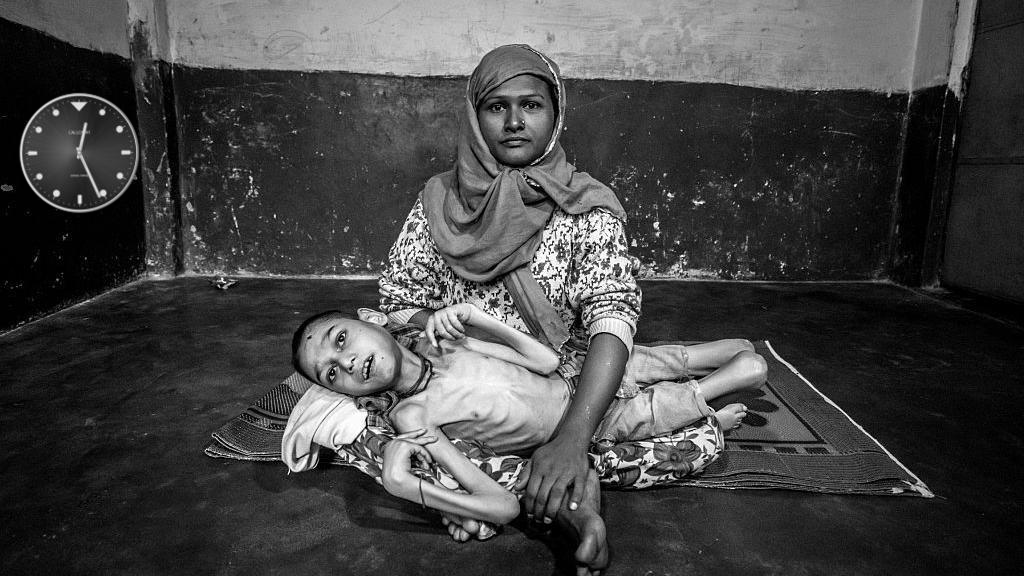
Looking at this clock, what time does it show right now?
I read 12:26
